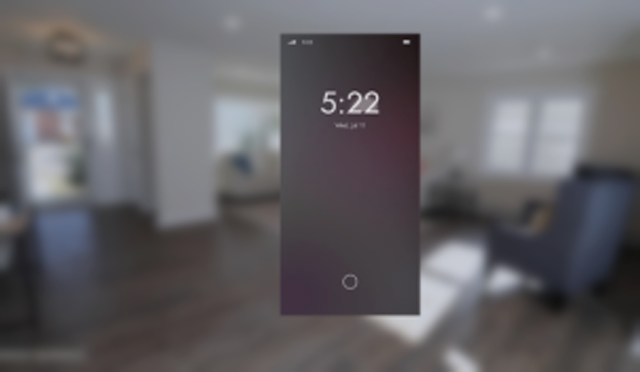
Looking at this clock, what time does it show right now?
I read 5:22
